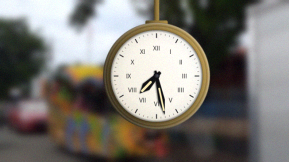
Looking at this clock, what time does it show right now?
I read 7:28
